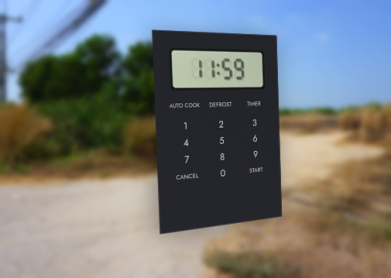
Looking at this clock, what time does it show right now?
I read 11:59
